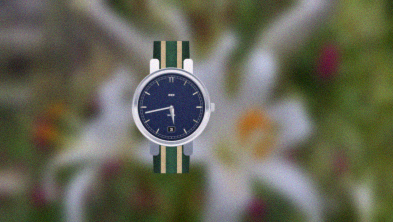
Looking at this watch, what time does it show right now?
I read 5:43
